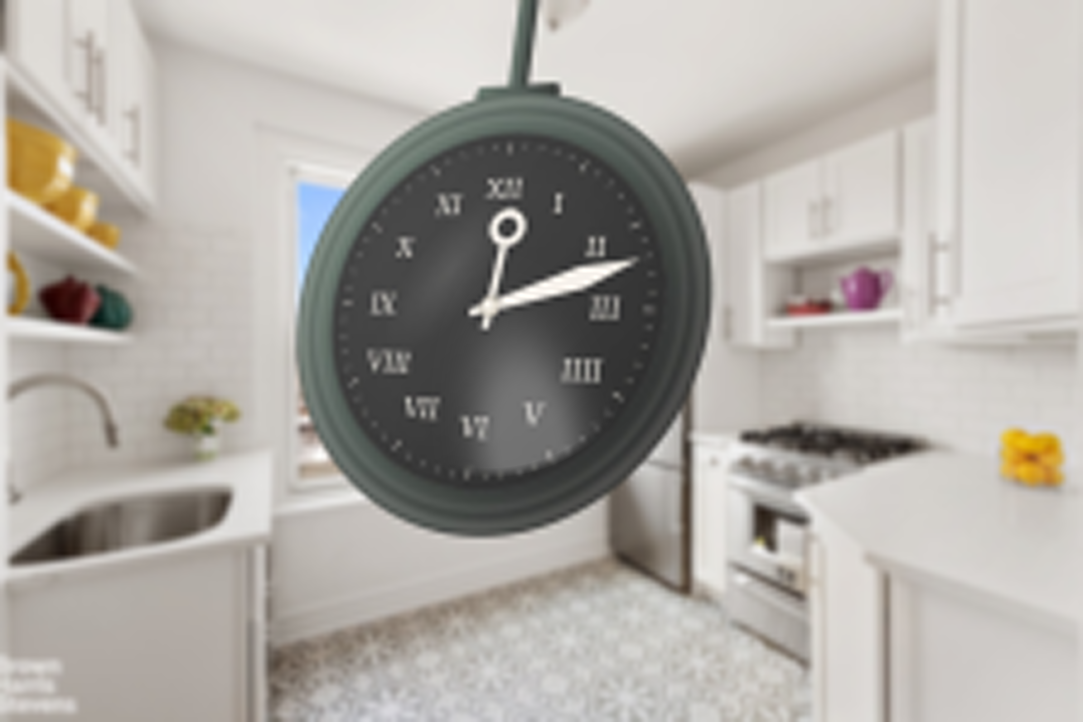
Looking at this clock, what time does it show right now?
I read 12:12
